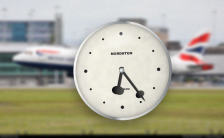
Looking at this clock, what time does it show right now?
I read 6:24
